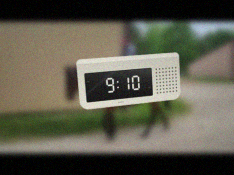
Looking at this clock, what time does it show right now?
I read 9:10
